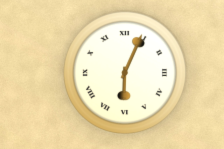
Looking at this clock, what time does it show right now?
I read 6:04
